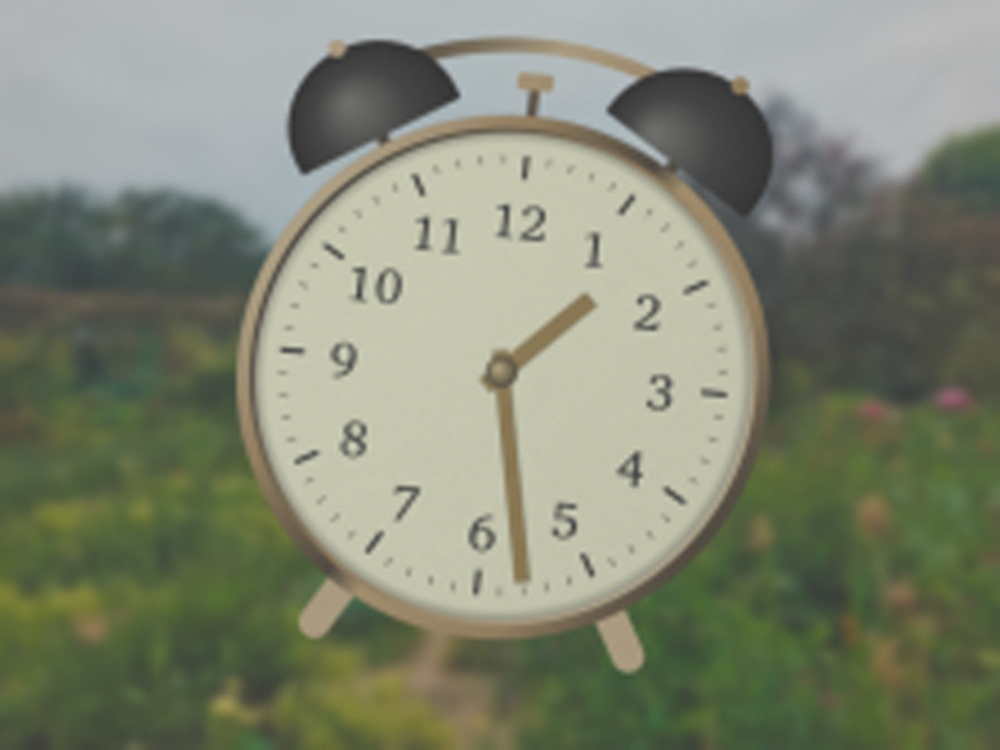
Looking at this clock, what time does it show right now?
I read 1:28
